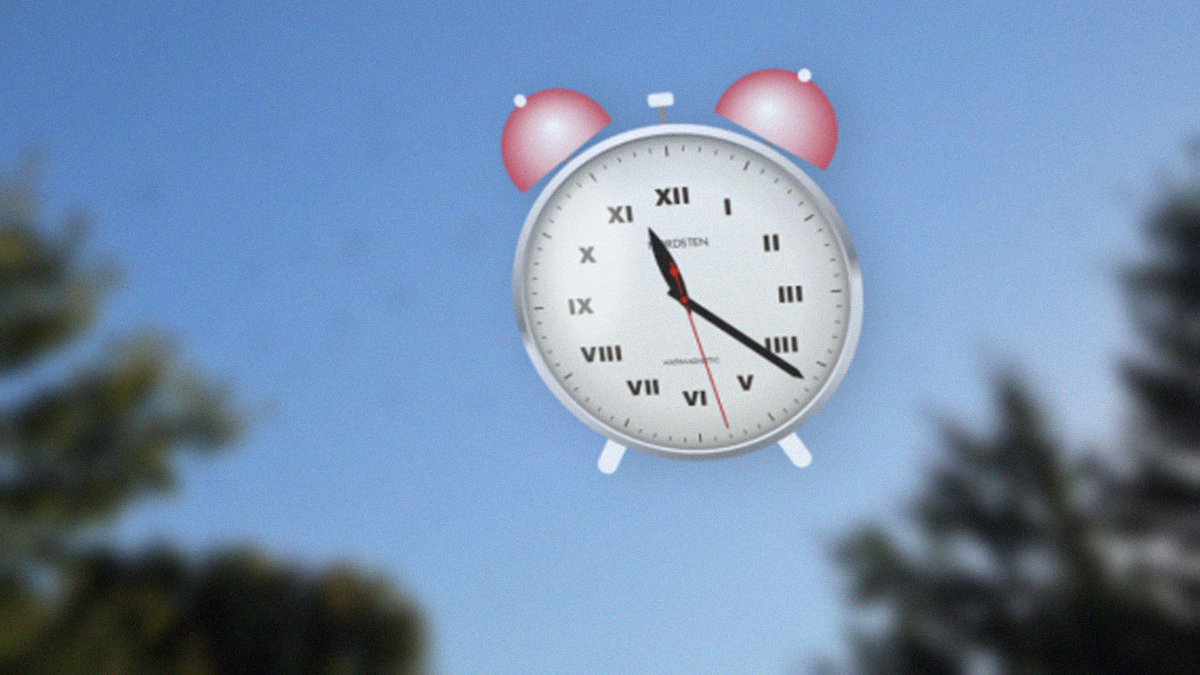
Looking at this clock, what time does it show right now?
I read 11:21:28
